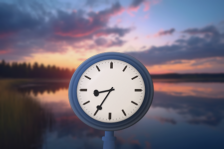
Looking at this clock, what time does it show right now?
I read 8:35
